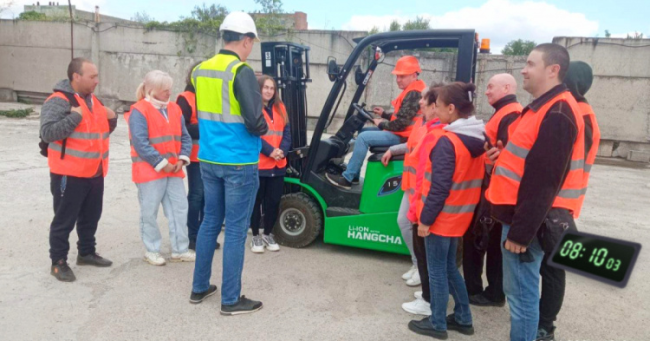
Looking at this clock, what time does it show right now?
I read 8:10:03
